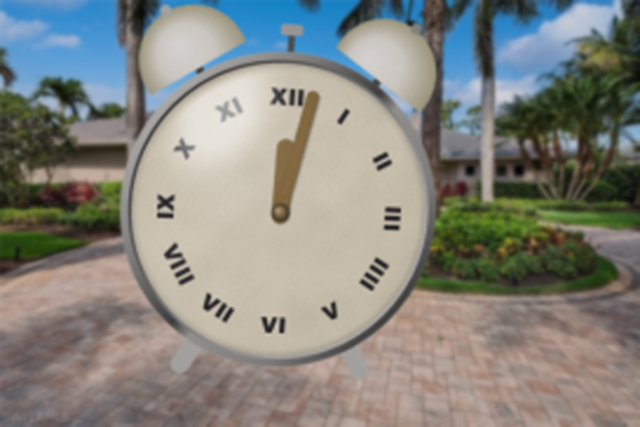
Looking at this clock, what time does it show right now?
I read 12:02
